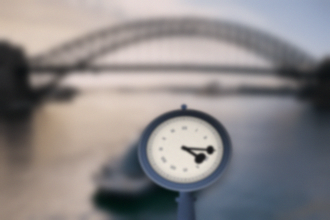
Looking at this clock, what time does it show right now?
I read 4:16
